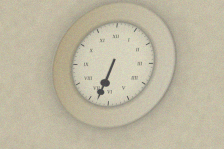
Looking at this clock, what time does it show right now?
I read 6:33
